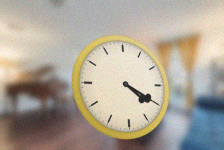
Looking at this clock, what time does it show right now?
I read 4:20
